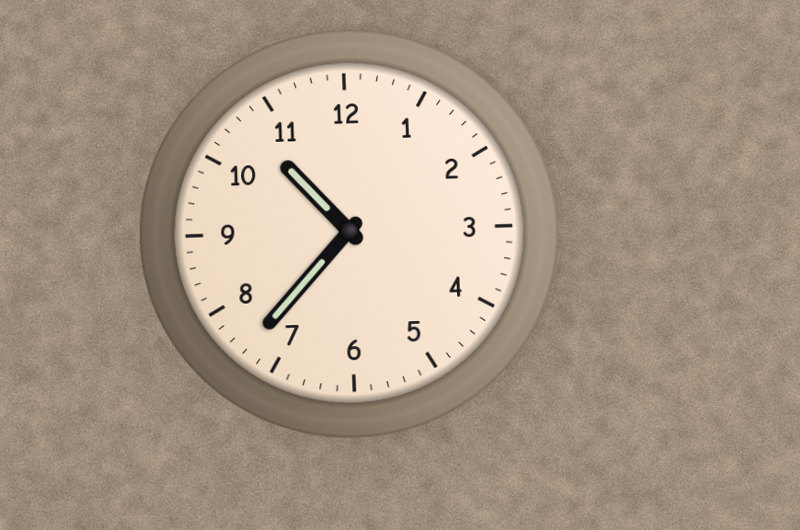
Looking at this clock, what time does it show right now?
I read 10:37
